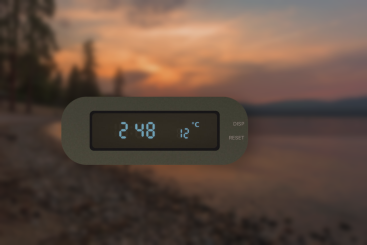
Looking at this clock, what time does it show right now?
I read 2:48
